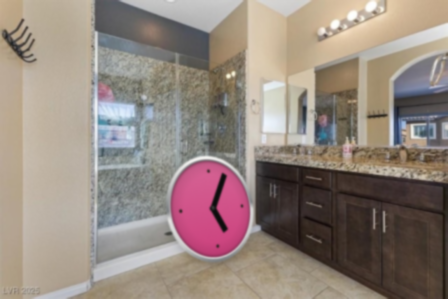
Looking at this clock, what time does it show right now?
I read 5:05
